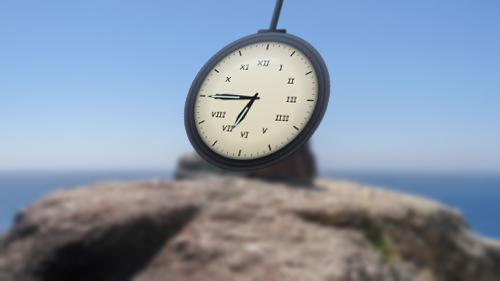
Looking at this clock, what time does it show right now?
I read 6:45
